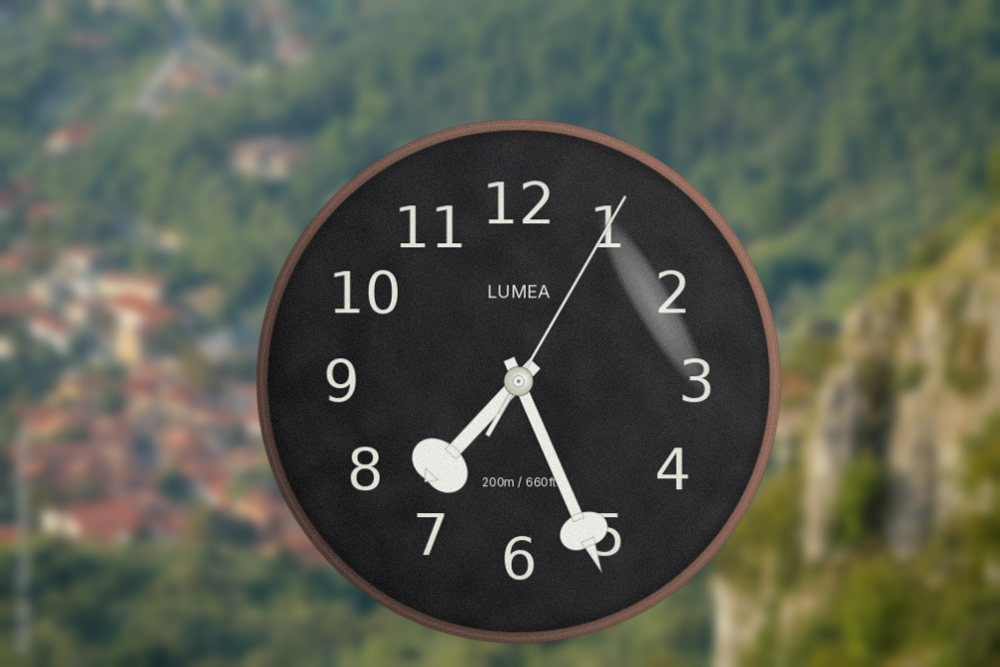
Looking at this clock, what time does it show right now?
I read 7:26:05
